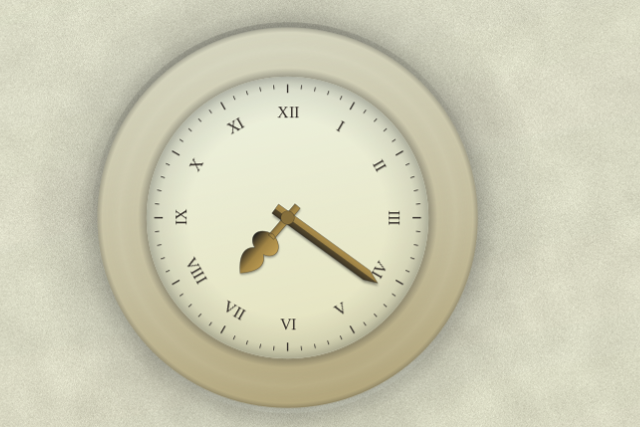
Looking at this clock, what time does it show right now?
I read 7:21
